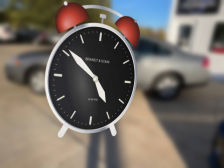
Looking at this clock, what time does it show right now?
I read 4:51
